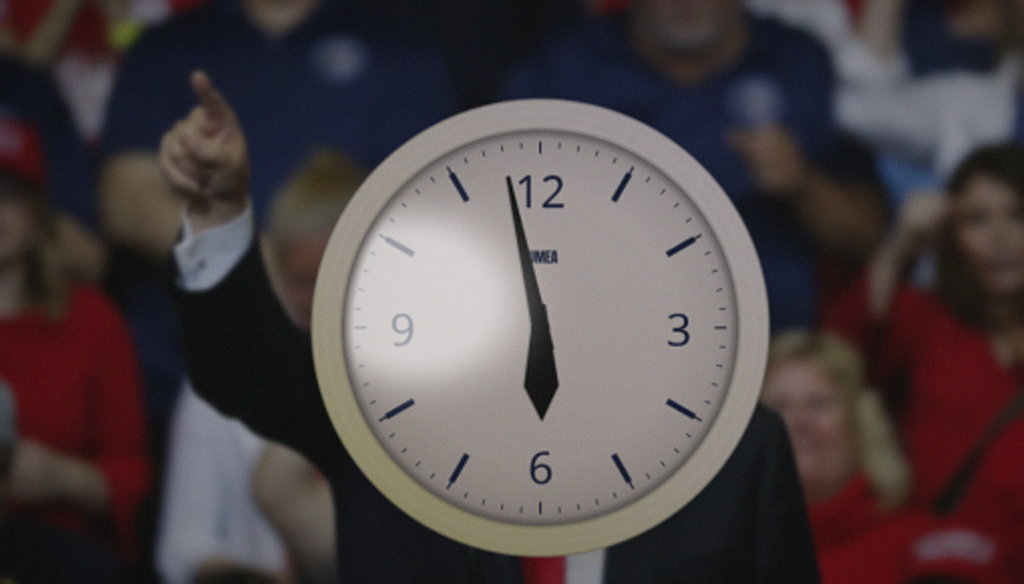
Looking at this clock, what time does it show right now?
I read 5:58
